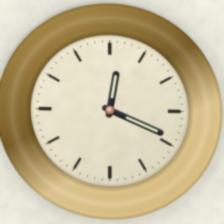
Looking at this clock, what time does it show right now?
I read 12:19
